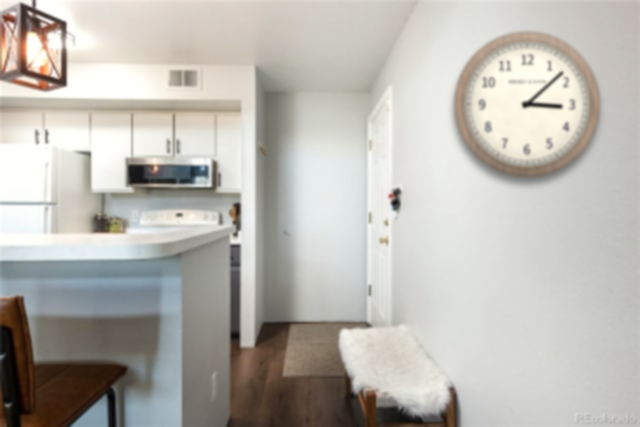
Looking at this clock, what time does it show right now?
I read 3:08
